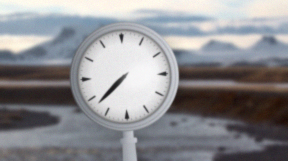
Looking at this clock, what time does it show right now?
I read 7:38
